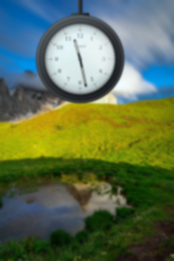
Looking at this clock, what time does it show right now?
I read 11:28
